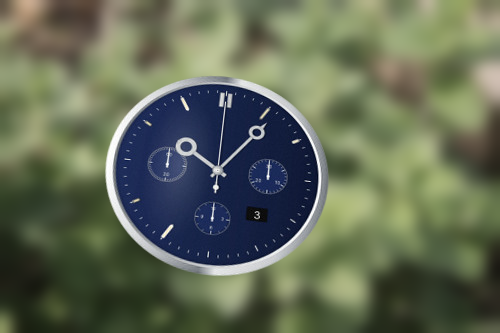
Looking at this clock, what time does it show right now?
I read 10:06
